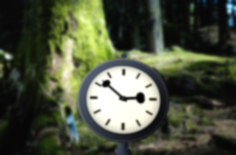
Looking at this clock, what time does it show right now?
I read 2:52
